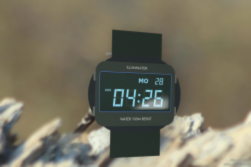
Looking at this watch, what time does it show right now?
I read 4:26
